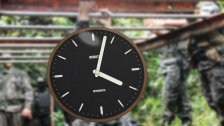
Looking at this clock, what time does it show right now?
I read 4:03
